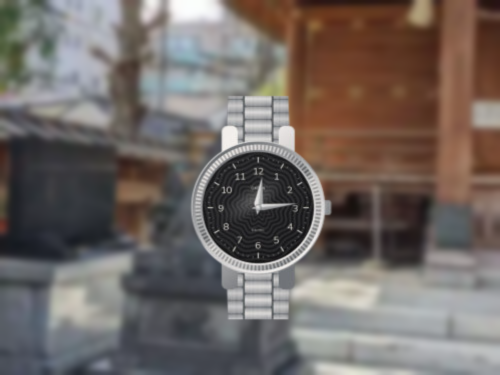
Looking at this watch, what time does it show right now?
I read 12:14
